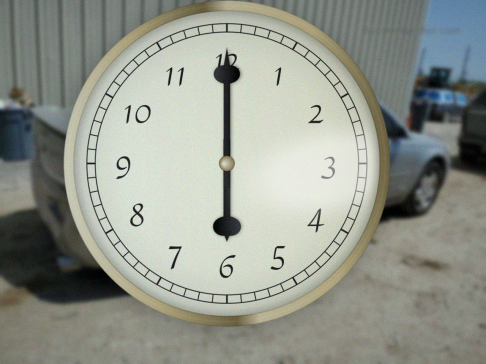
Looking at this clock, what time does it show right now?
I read 6:00
